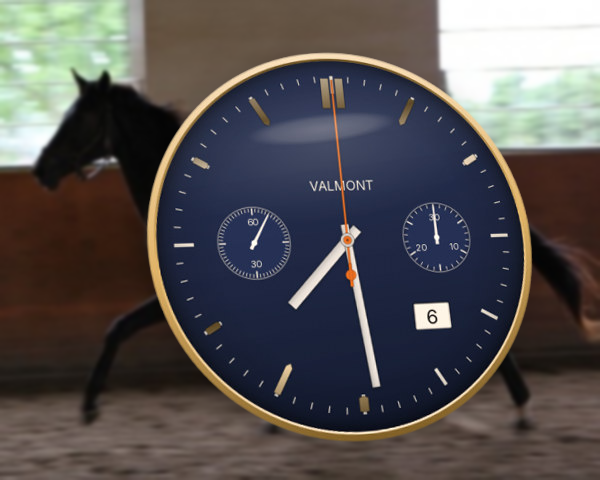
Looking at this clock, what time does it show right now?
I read 7:29:05
